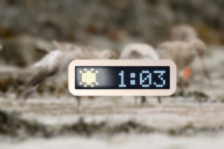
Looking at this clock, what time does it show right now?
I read 1:03
